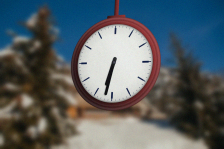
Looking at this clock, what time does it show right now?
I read 6:32
